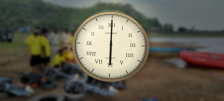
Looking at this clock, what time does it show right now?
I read 6:00
